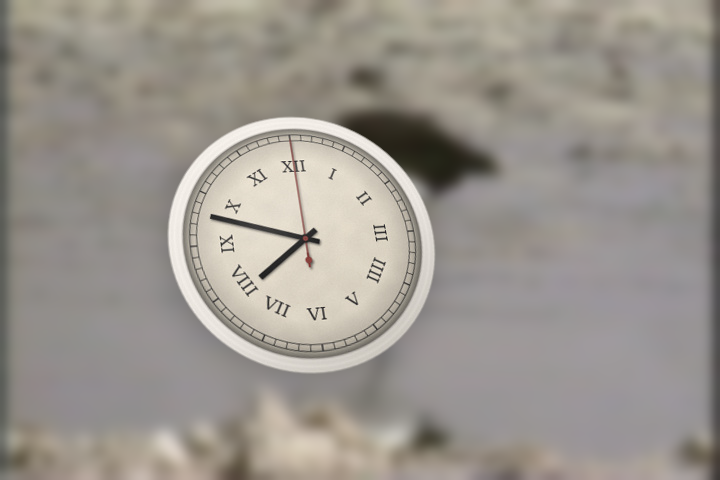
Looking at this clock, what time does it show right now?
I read 7:48:00
